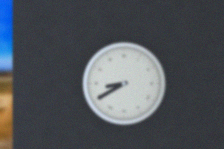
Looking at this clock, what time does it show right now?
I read 8:40
